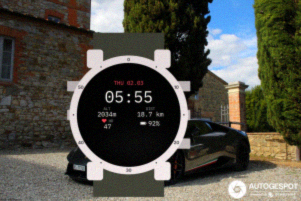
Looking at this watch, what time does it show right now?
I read 5:55
